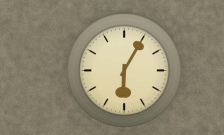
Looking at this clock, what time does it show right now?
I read 6:05
